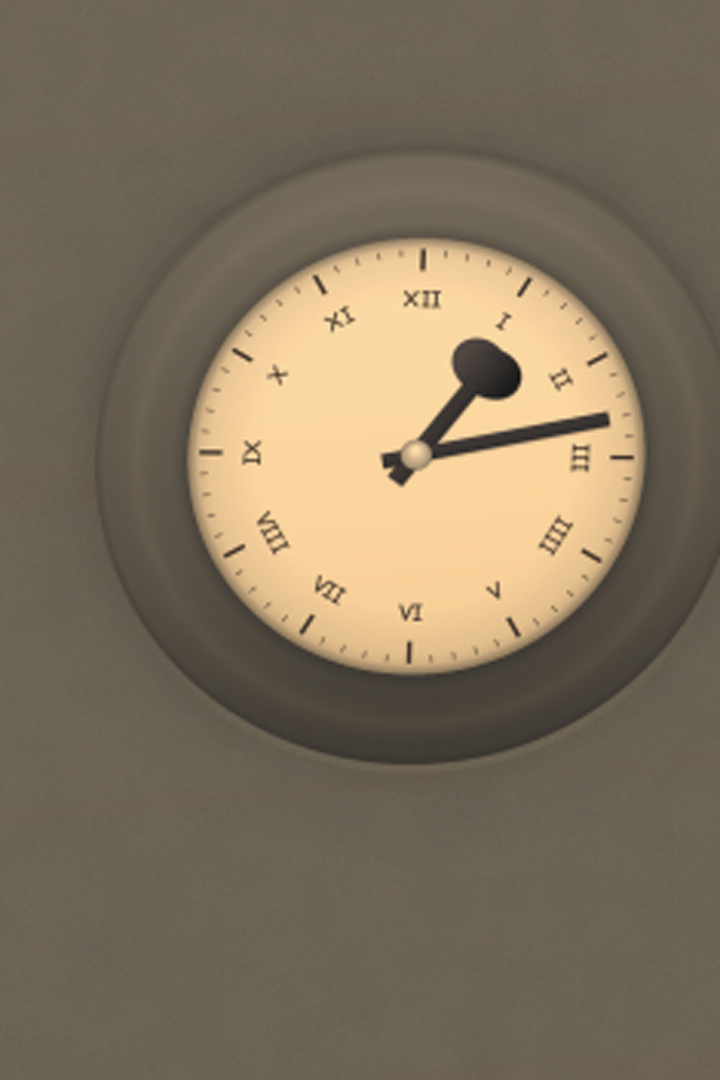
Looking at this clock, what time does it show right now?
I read 1:13
